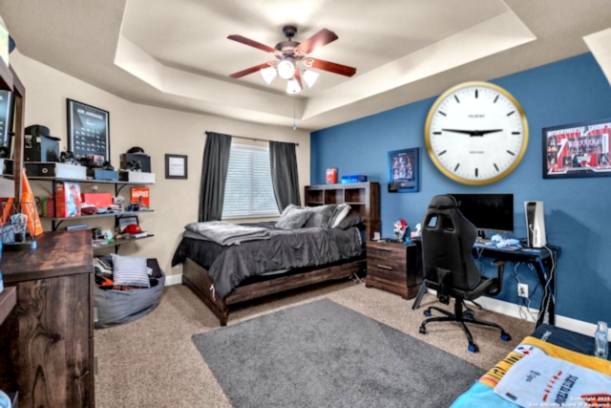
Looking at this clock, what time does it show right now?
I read 2:46
